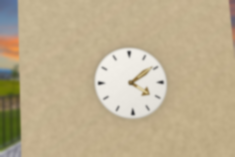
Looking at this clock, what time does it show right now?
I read 4:09
